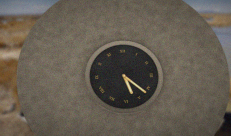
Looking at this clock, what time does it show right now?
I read 5:22
